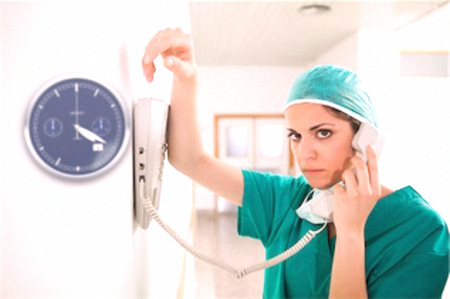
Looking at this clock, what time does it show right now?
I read 4:20
